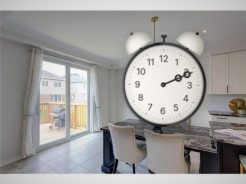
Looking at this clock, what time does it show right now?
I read 2:11
